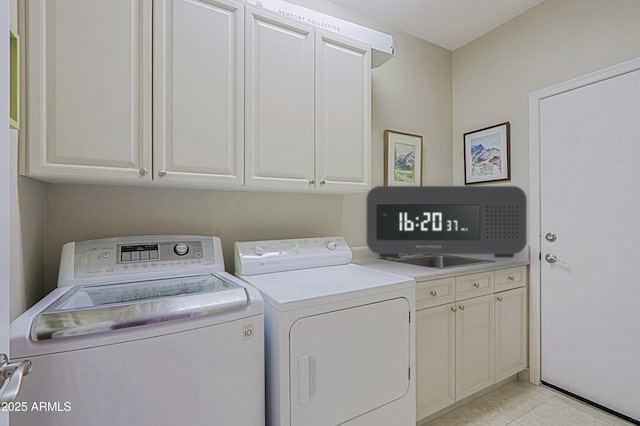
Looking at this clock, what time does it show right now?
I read 16:20:37
